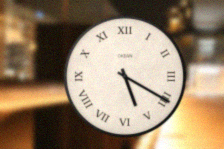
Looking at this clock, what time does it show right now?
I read 5:20
